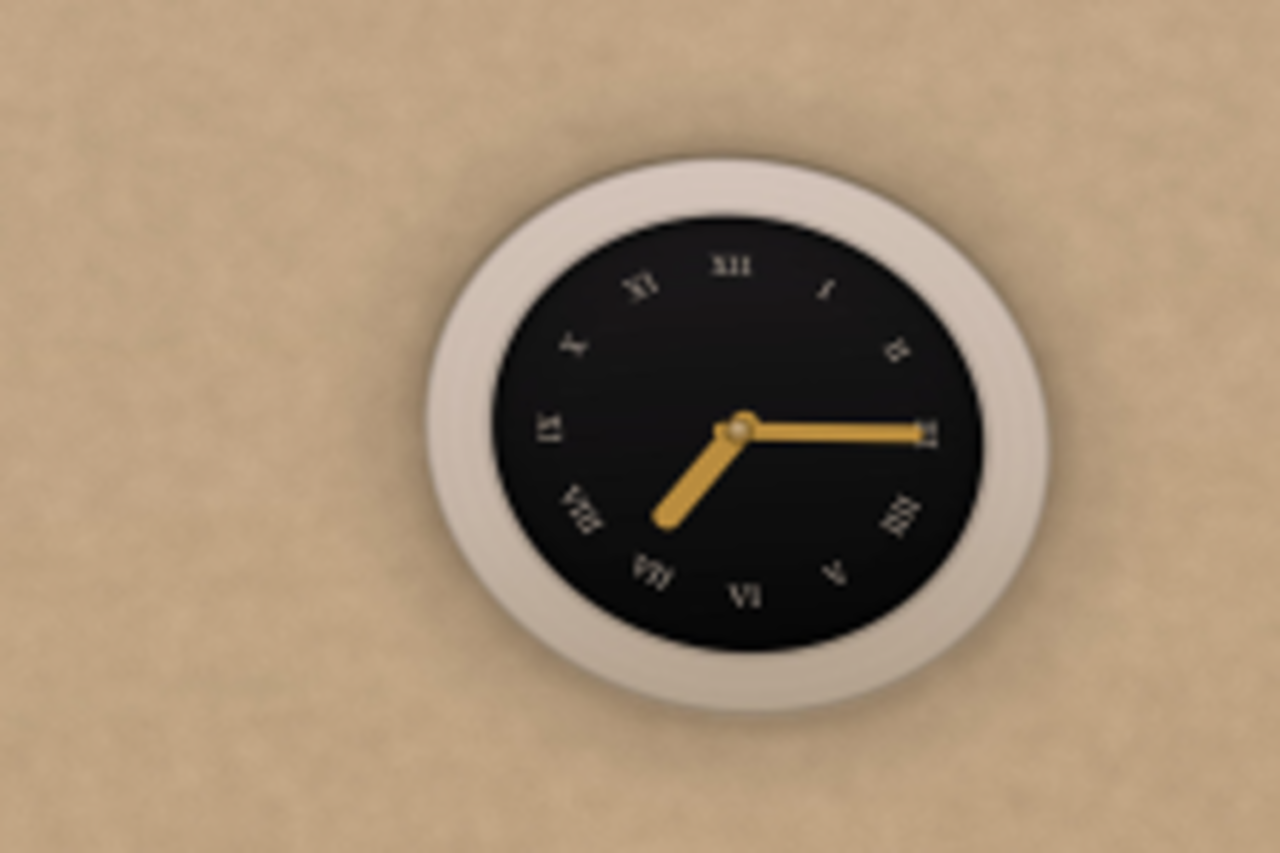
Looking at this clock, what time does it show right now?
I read 7:15
